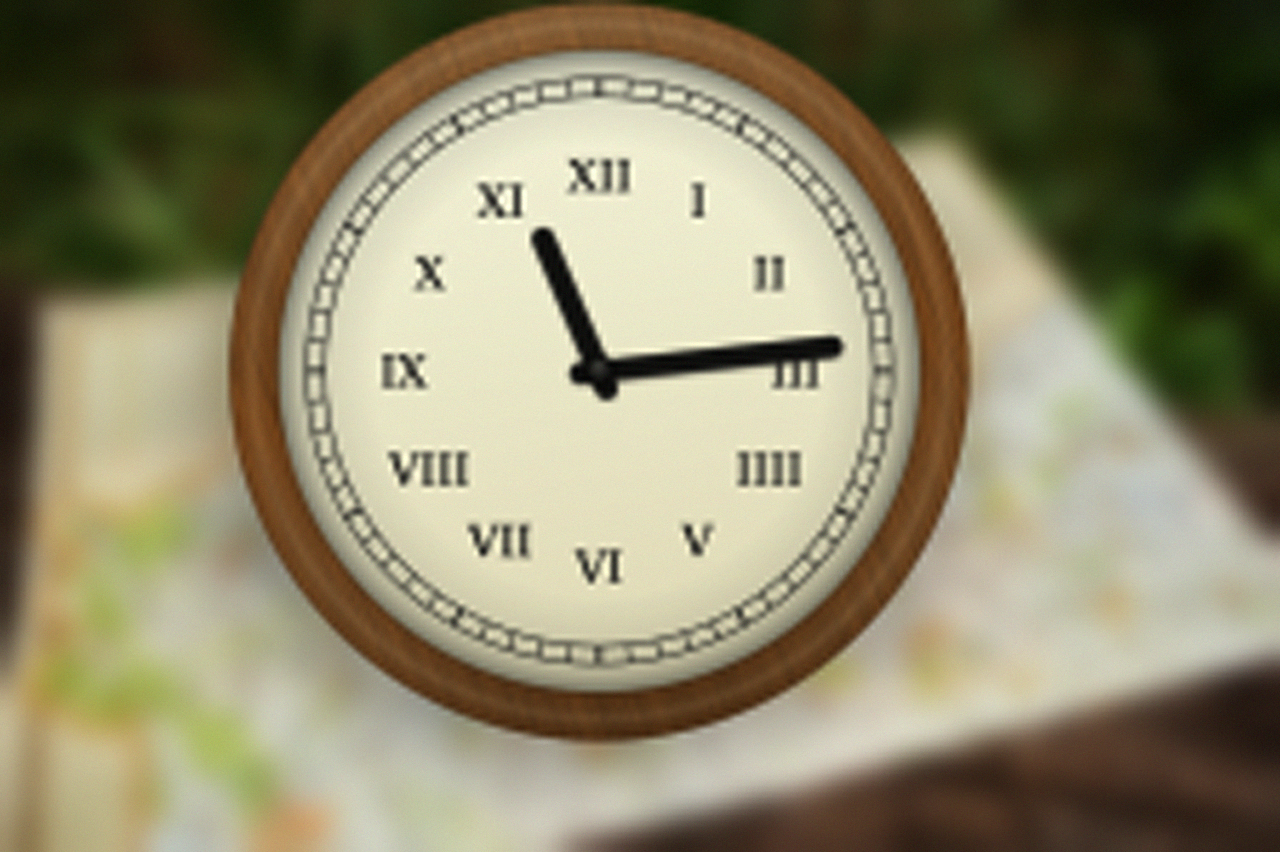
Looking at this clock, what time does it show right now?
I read 11:14
